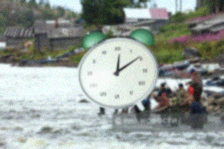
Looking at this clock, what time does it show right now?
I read 12:09
